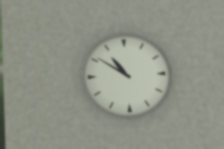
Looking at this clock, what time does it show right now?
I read 10:51
